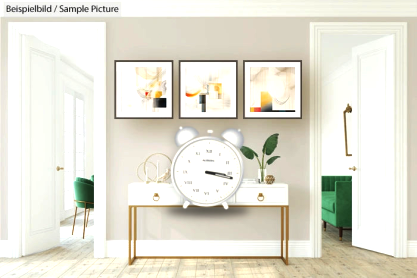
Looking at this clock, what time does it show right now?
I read 3:17
